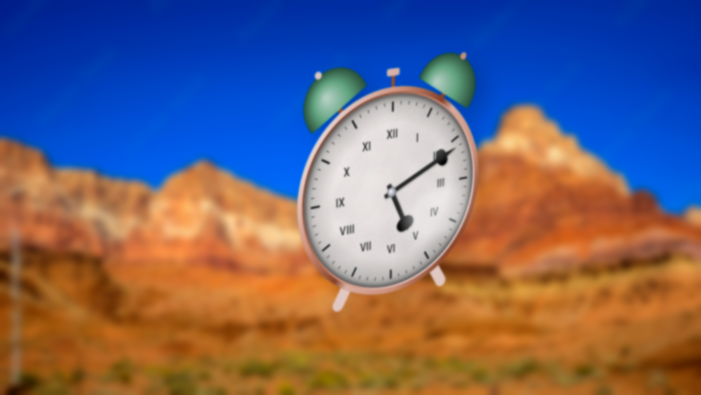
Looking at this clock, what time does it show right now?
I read 5:11
